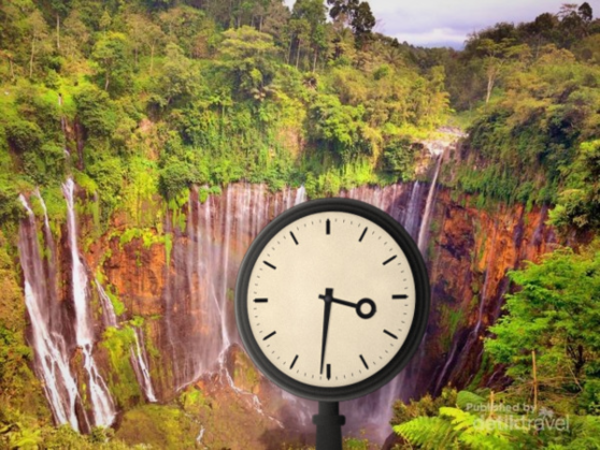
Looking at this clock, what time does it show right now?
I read 3:31
